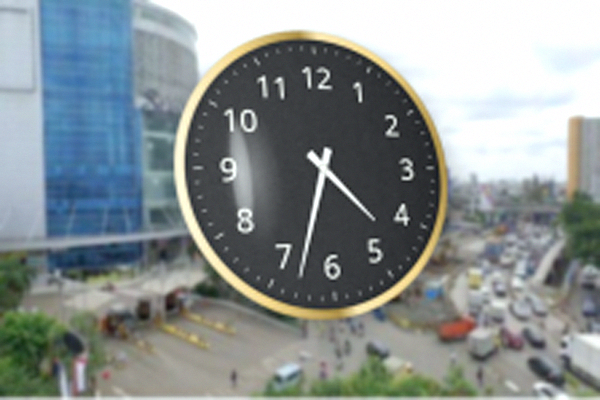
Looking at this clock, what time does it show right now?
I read 4:33
